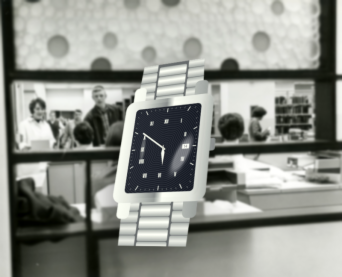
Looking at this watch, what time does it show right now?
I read 5:51
